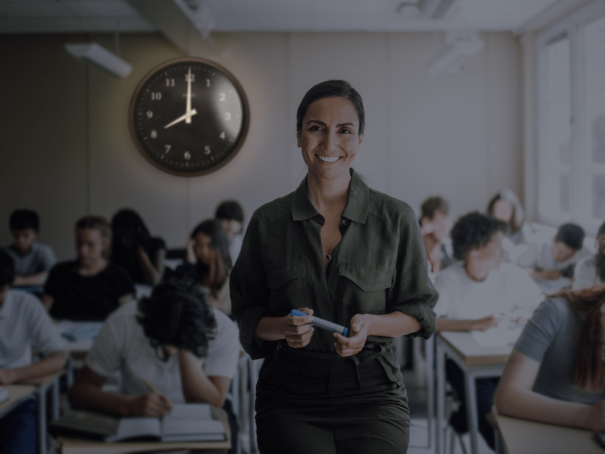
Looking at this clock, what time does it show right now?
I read 8:00
